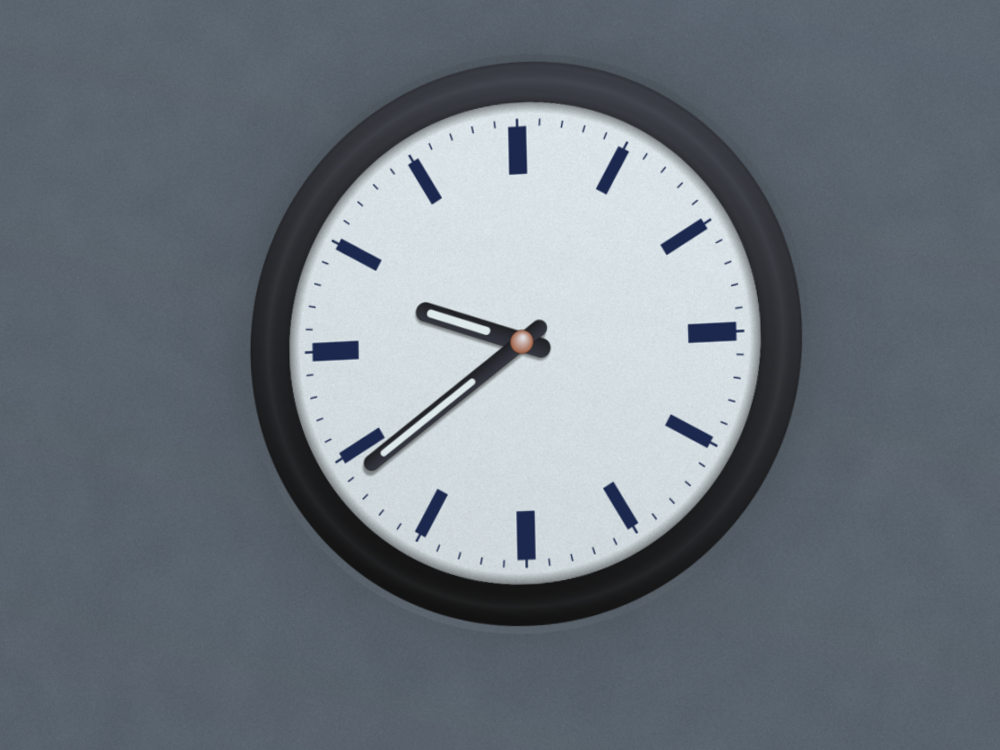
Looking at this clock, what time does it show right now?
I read 9:39
